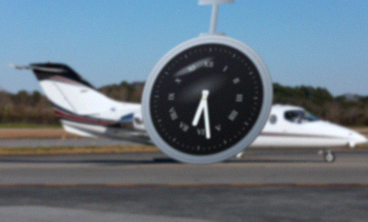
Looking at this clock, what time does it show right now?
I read 6:28
